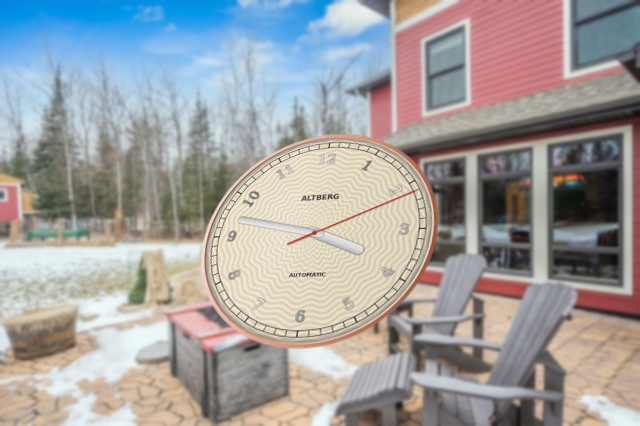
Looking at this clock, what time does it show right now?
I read 3:47:11
